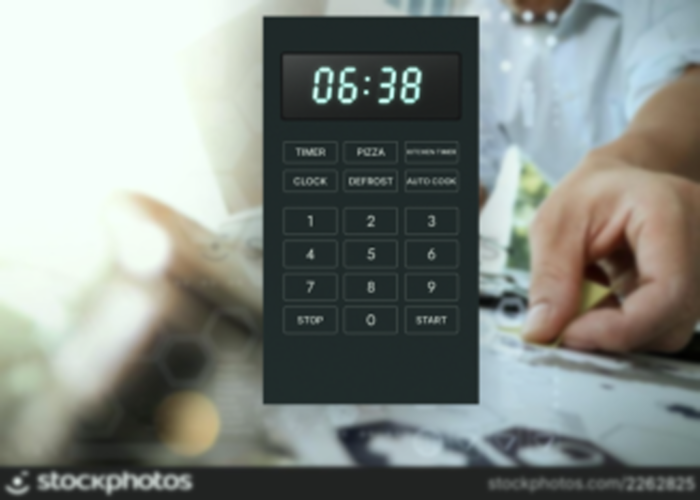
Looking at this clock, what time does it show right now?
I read 6:38
